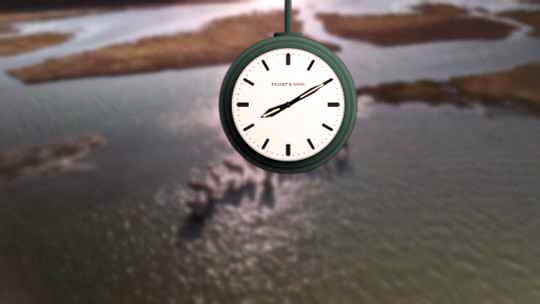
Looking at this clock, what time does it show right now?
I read 8:10
